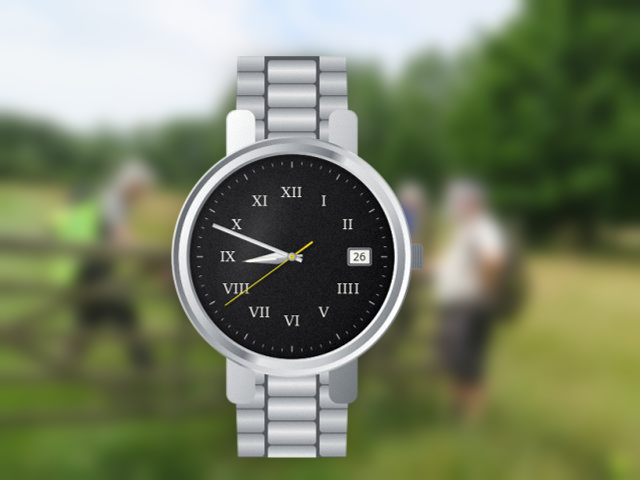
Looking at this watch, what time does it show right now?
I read 8:48:39
